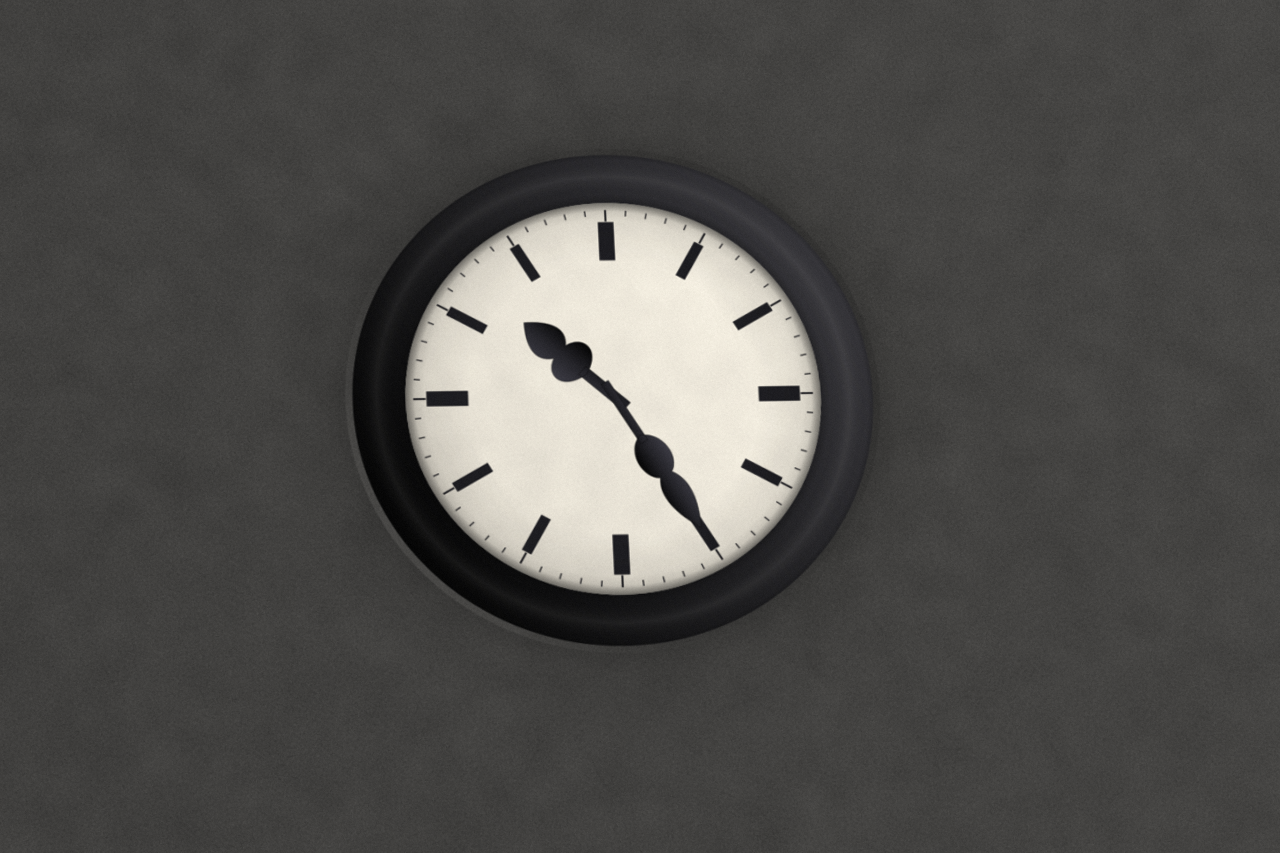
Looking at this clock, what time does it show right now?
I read 10:25
